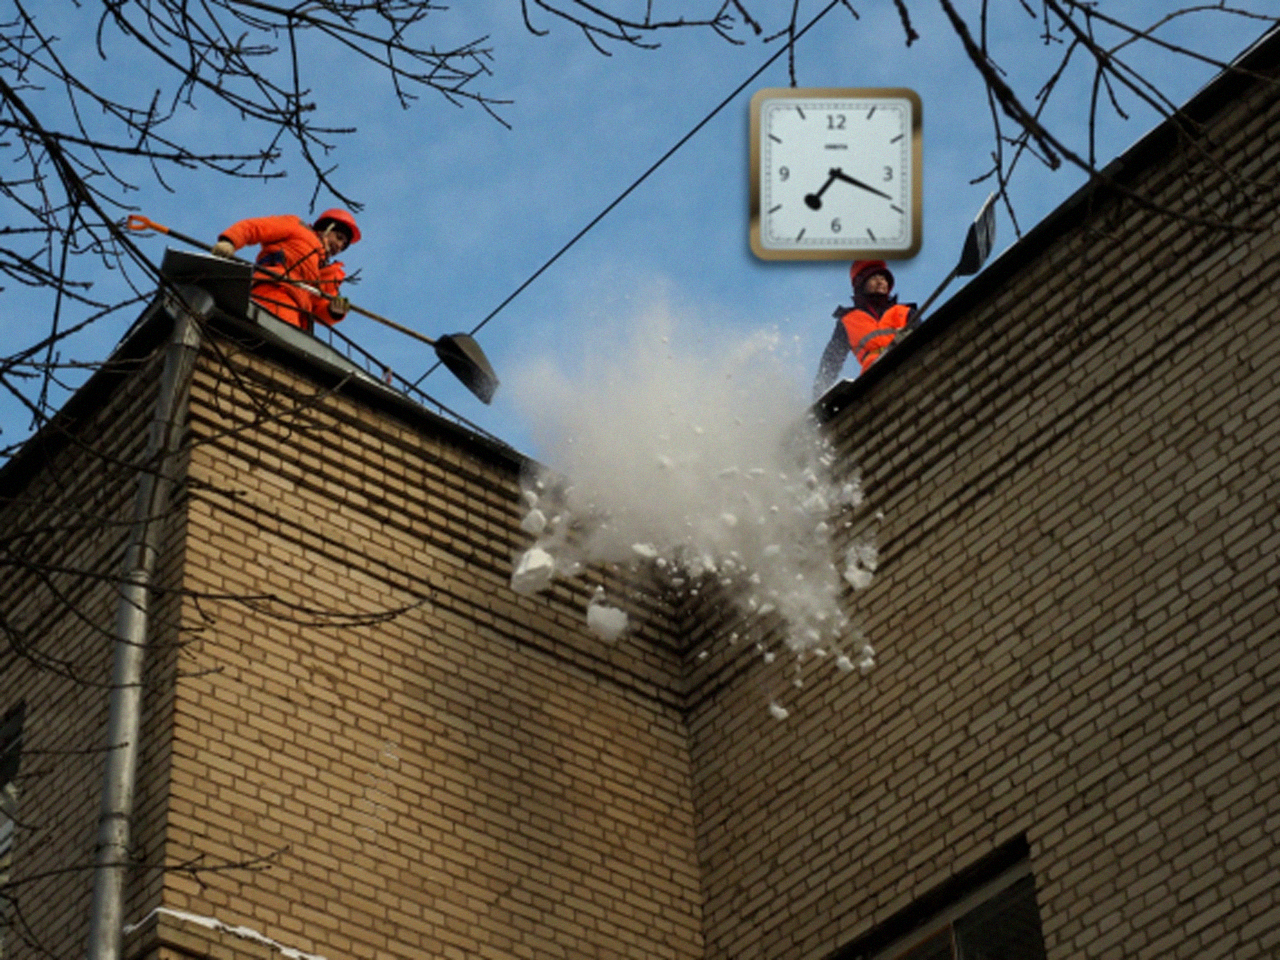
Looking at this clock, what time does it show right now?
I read 7:19
